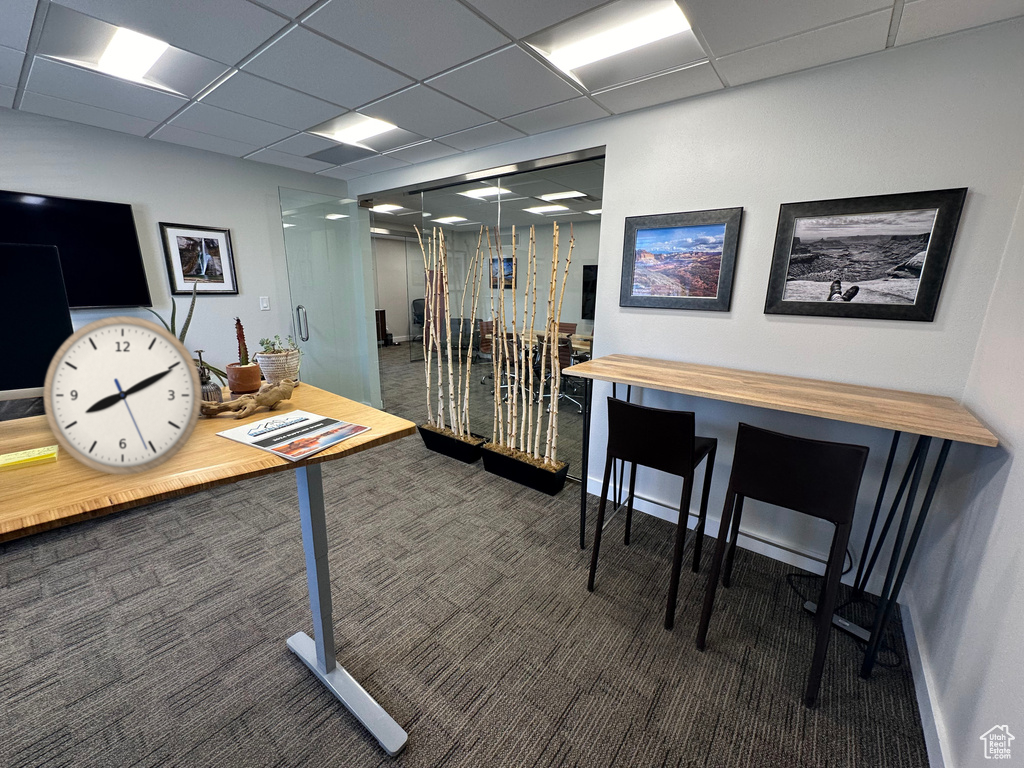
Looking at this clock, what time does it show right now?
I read 8:10:26
